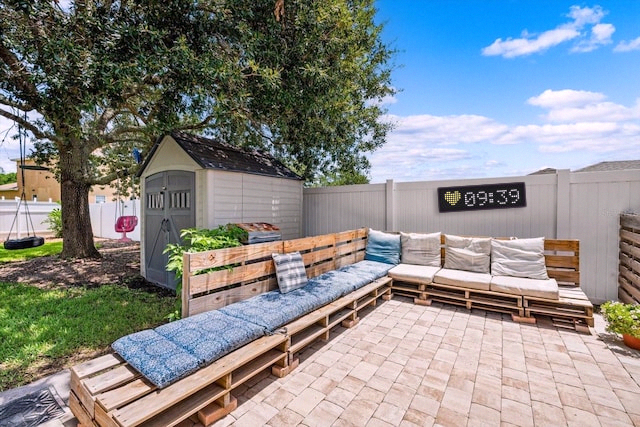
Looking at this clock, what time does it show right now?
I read 9:39
